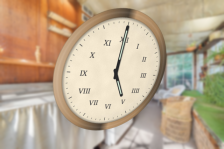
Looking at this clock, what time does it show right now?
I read 5:00
